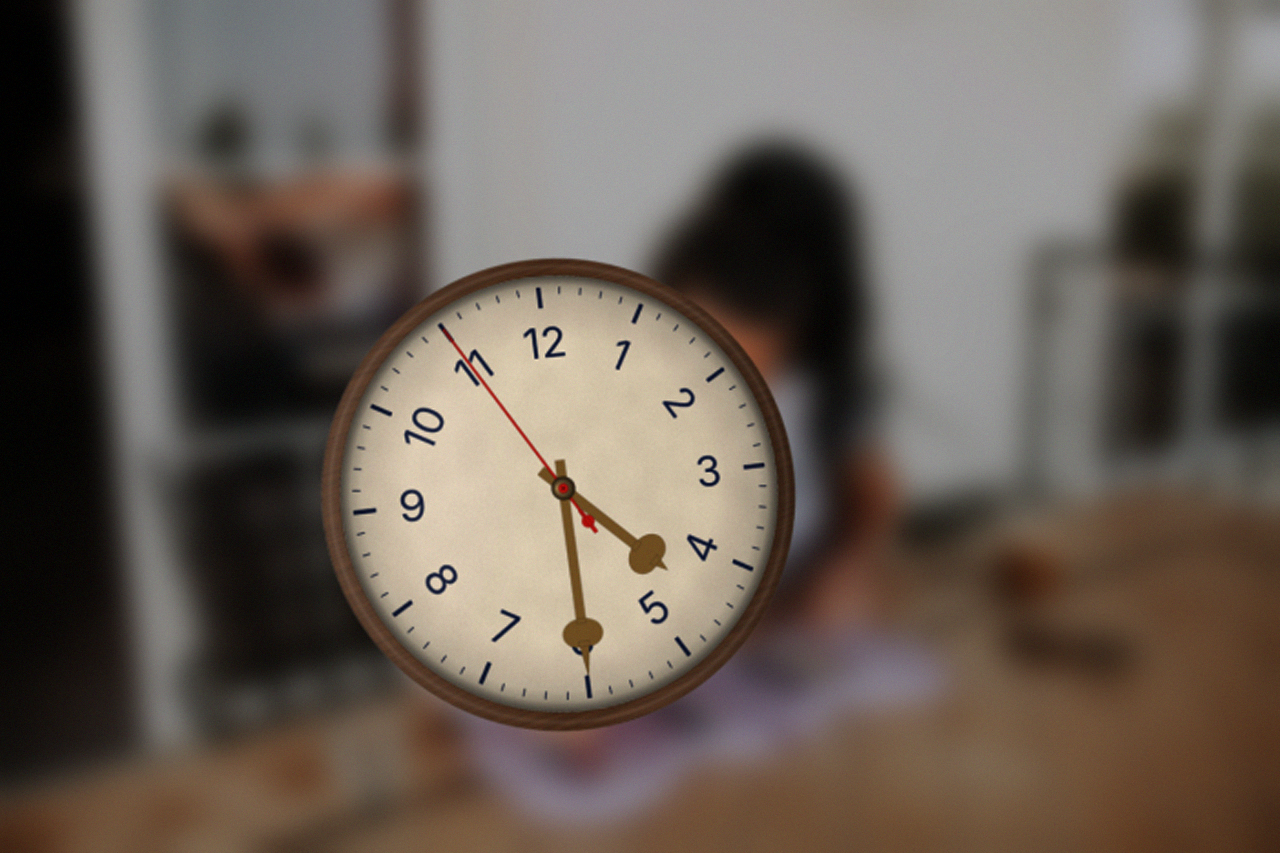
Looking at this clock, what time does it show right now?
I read 4:29:55
